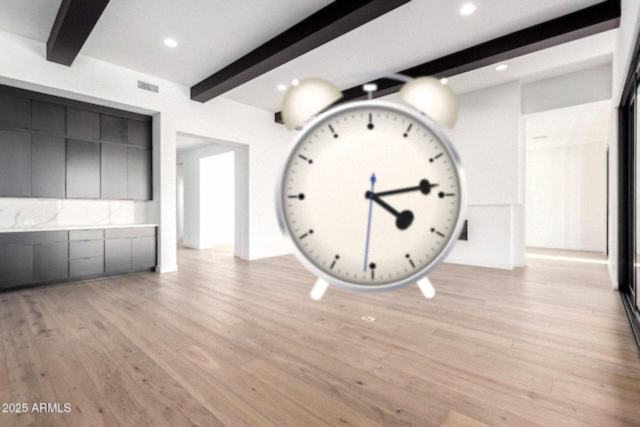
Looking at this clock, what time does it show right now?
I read 4:13:31
